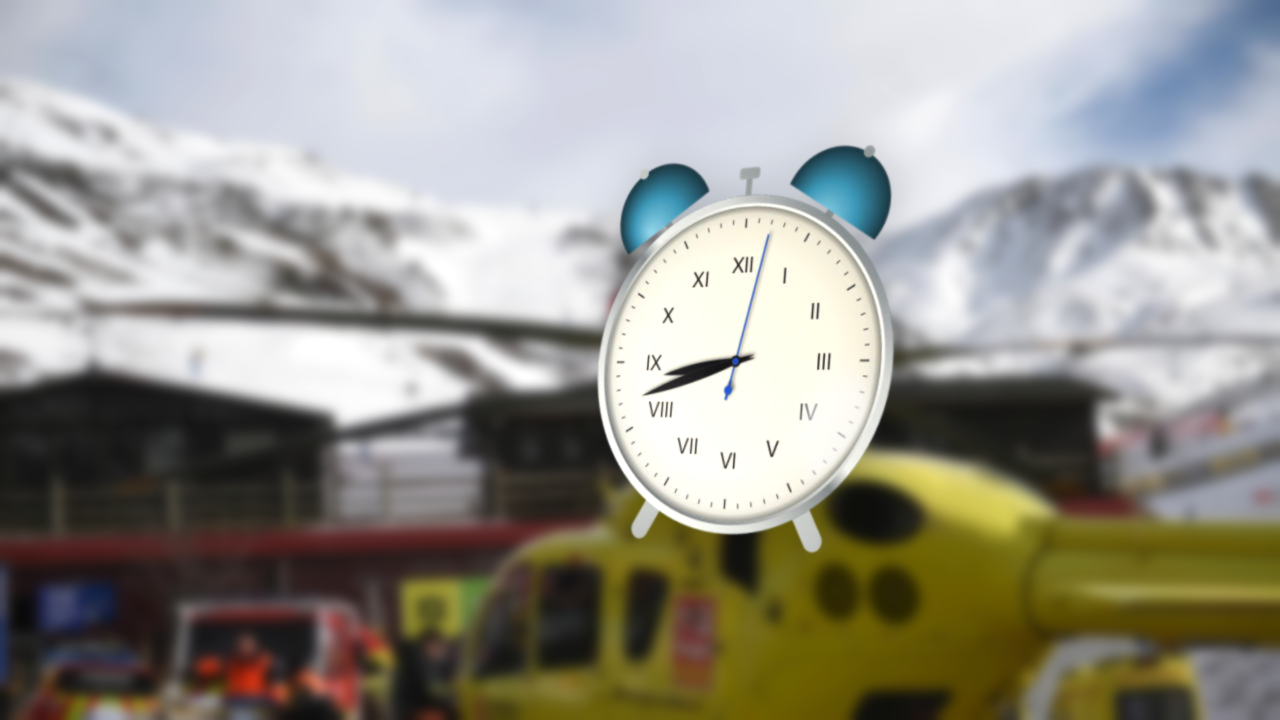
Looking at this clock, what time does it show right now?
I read 8:42:02
